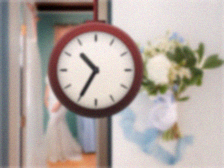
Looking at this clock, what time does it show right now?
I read 10:35
